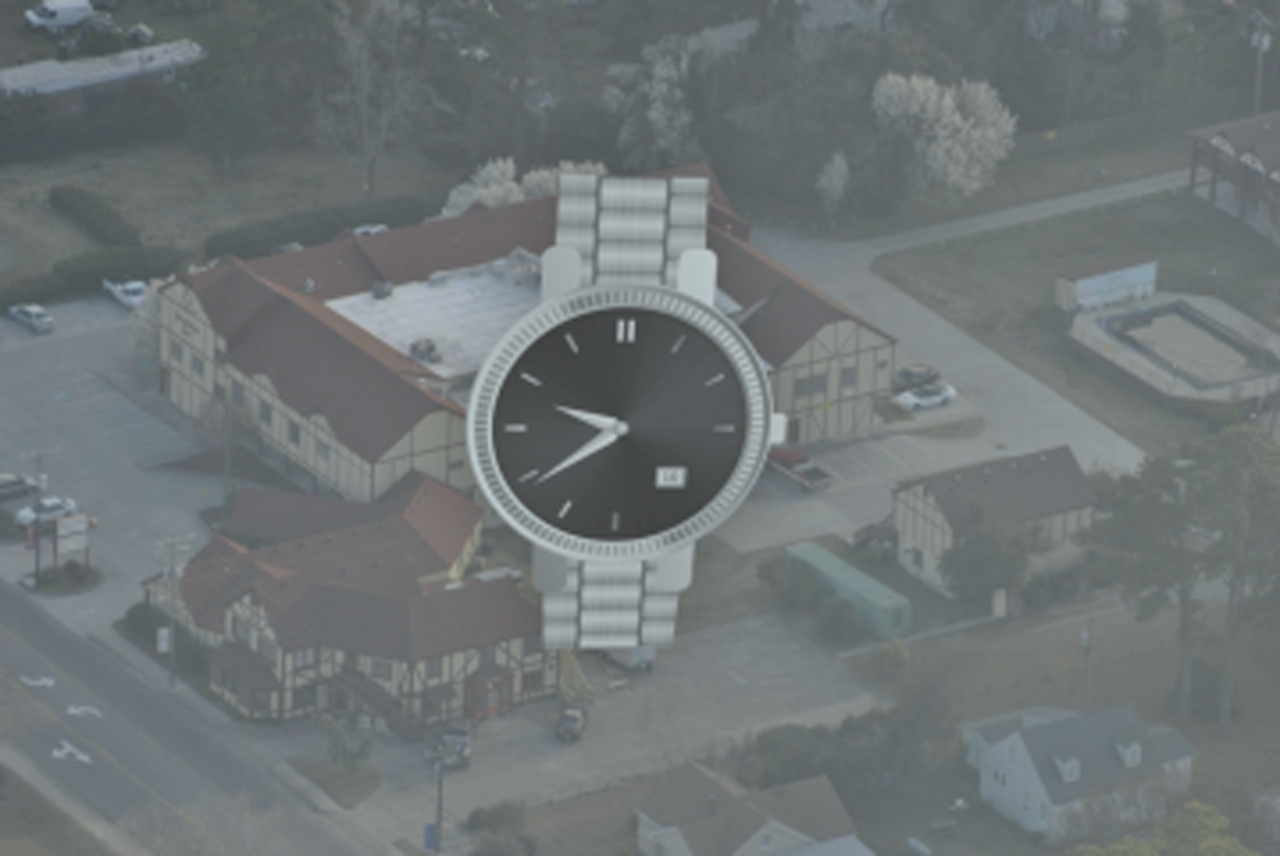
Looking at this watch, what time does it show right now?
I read 9:39
